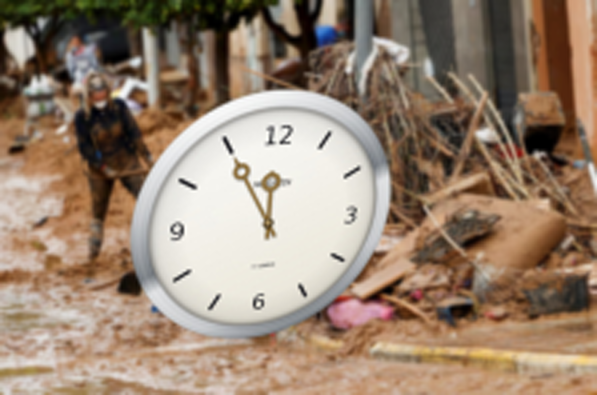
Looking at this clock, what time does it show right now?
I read 11:55
